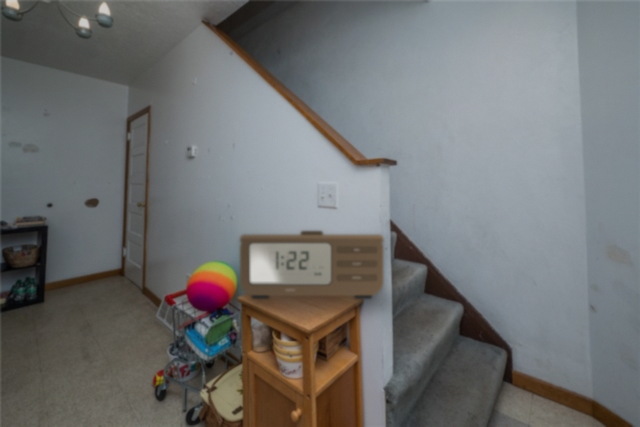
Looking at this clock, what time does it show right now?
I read 1:22
